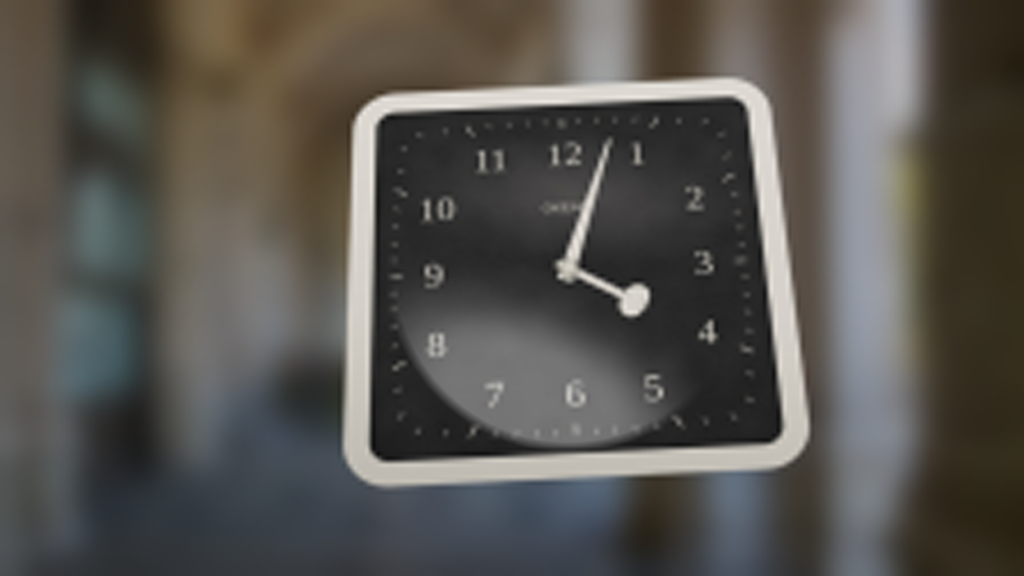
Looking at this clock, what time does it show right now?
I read 4:03
